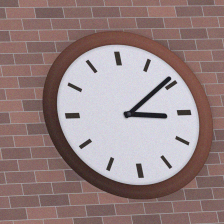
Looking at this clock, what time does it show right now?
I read 3:09
